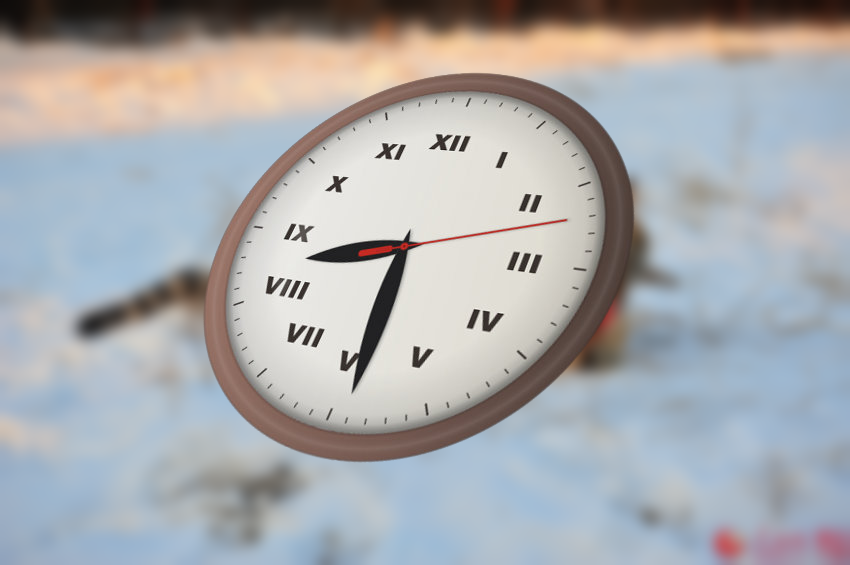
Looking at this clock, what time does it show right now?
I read 8:29:12
